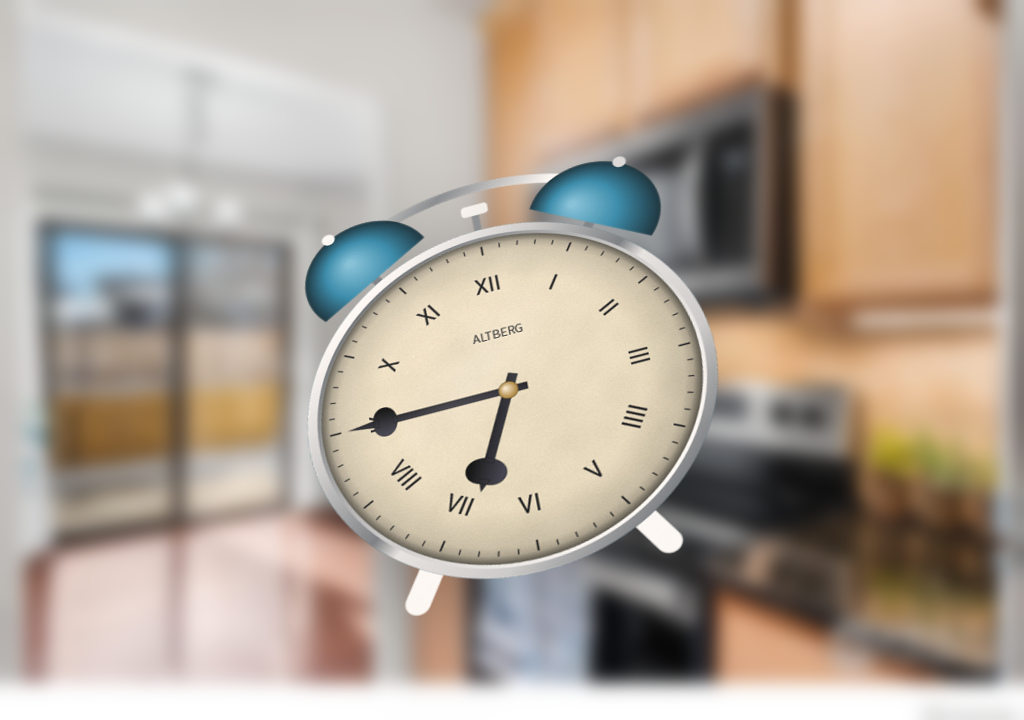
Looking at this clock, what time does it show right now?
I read 6:45
